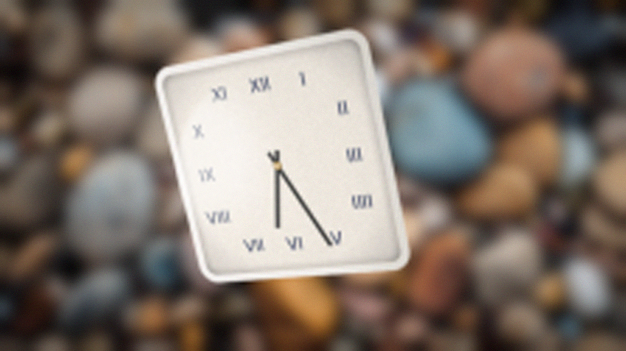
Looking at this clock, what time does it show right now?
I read 6:26
